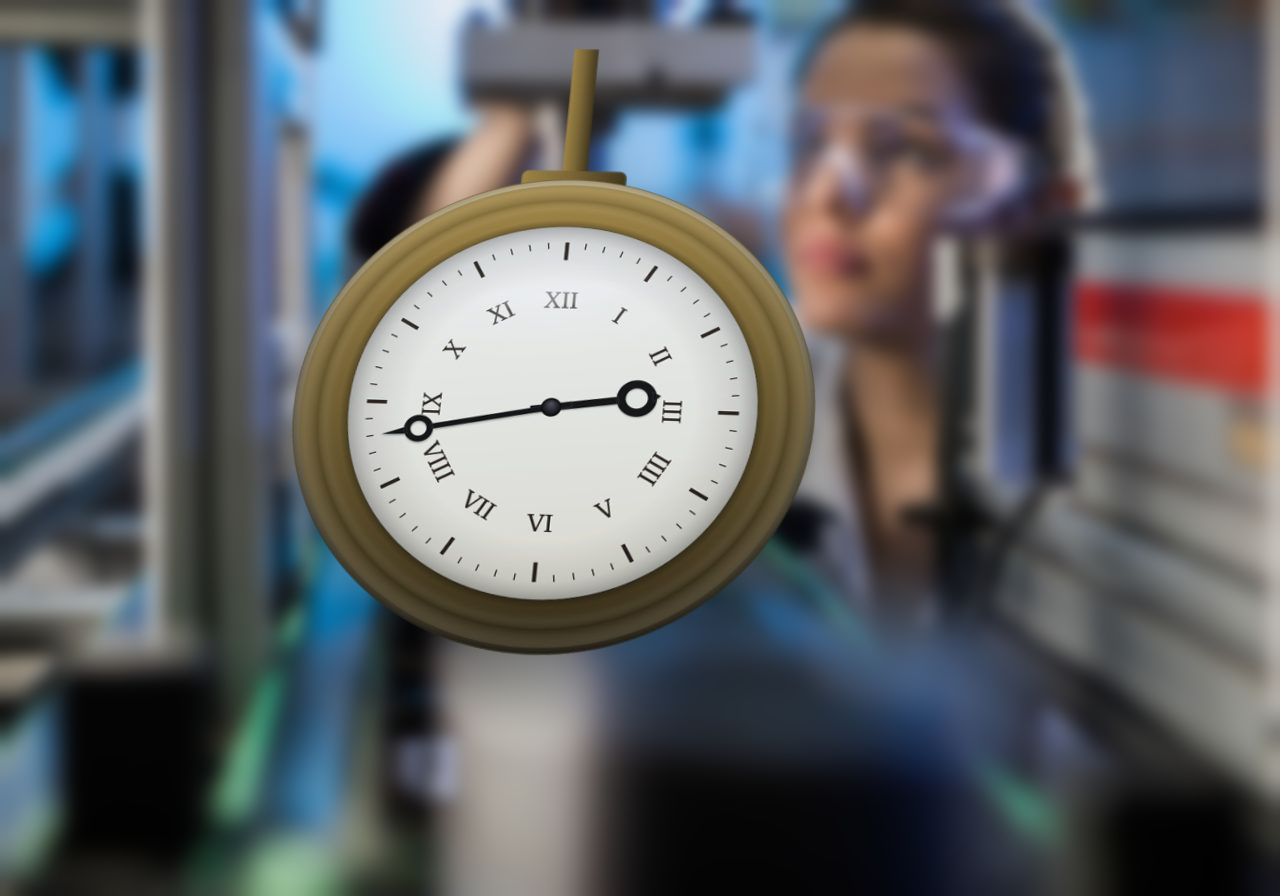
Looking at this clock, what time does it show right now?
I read 2:43
